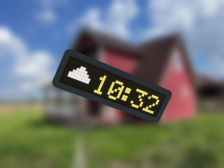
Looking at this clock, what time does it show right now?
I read 10:32
